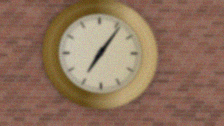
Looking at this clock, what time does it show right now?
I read 7:06
